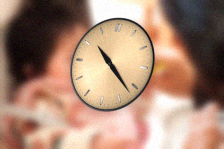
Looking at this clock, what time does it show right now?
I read 10:22
